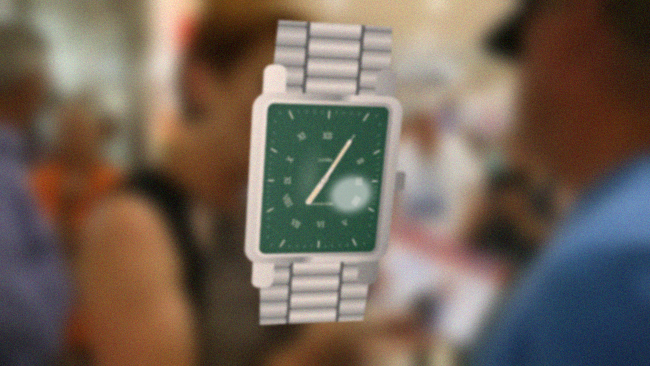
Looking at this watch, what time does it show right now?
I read 7:05
